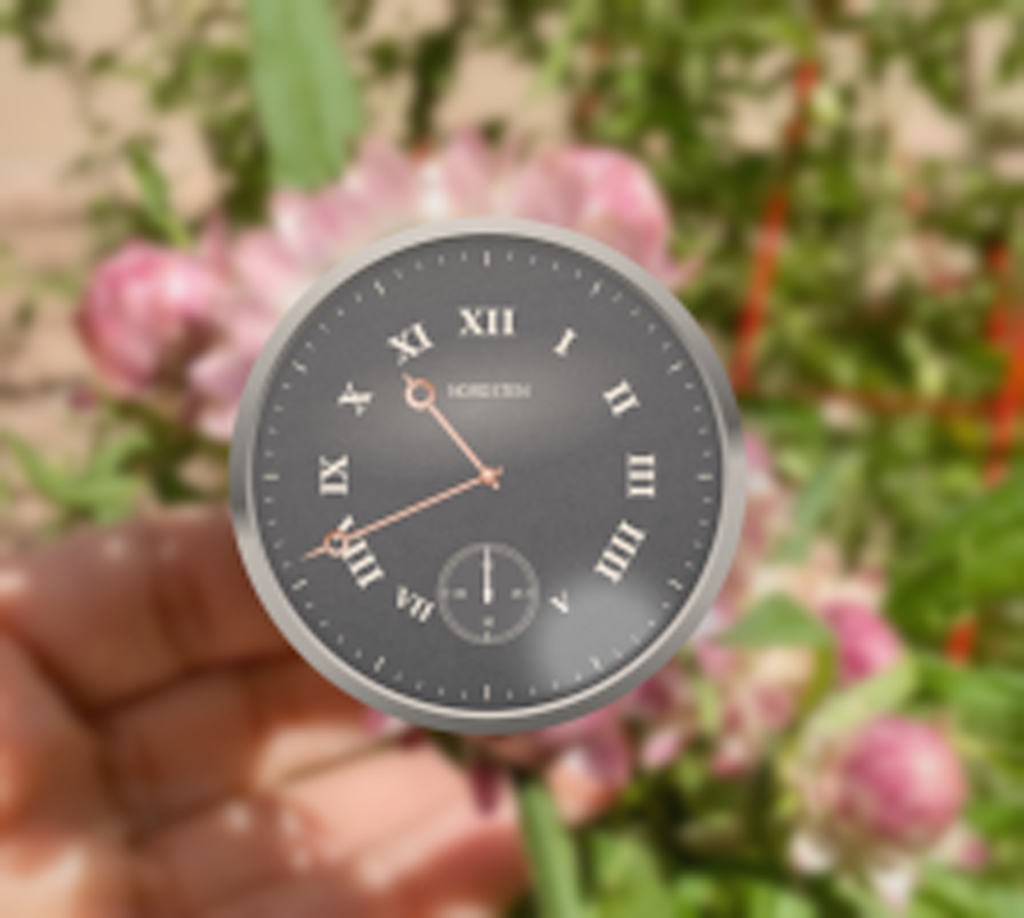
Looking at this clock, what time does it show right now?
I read 10:41
